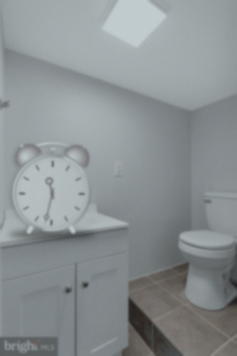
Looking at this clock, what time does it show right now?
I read 11:32
